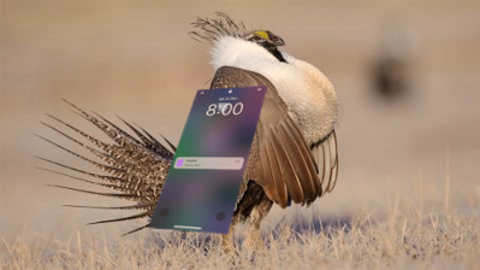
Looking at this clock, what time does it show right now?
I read 8:00
